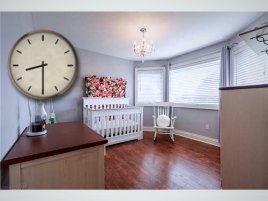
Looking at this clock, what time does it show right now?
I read 8:30
